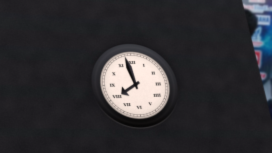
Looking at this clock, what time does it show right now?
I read 7:58
